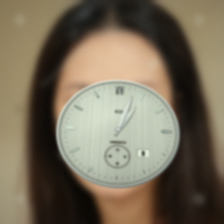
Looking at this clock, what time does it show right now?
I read 1:03
